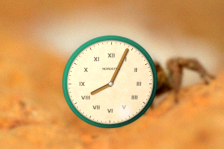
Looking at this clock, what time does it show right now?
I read 8:04
